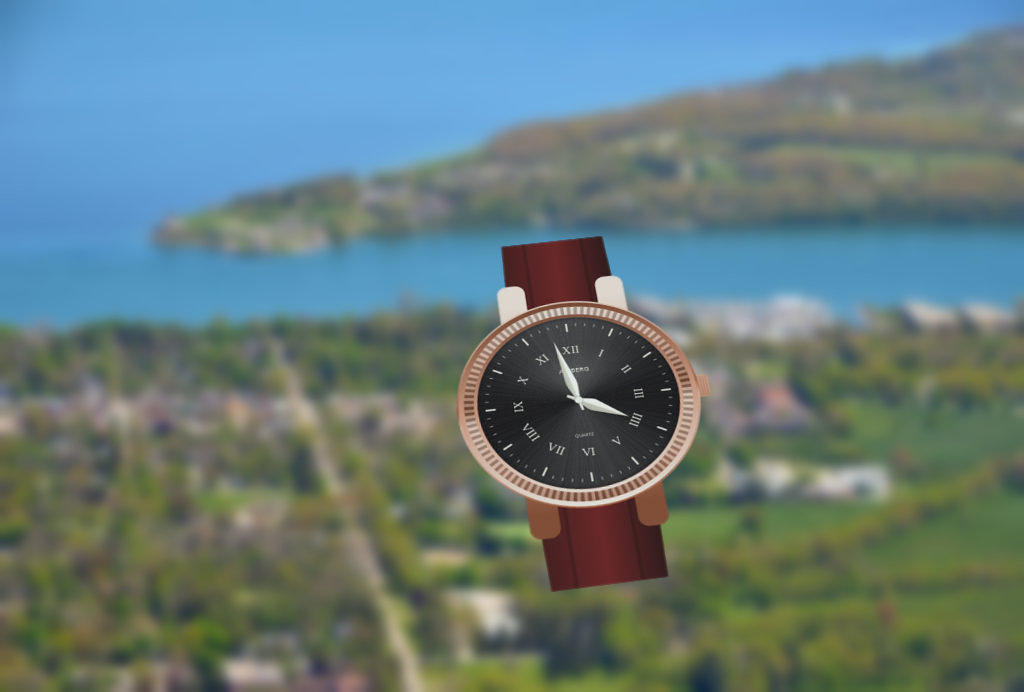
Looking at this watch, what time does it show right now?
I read 3:58
